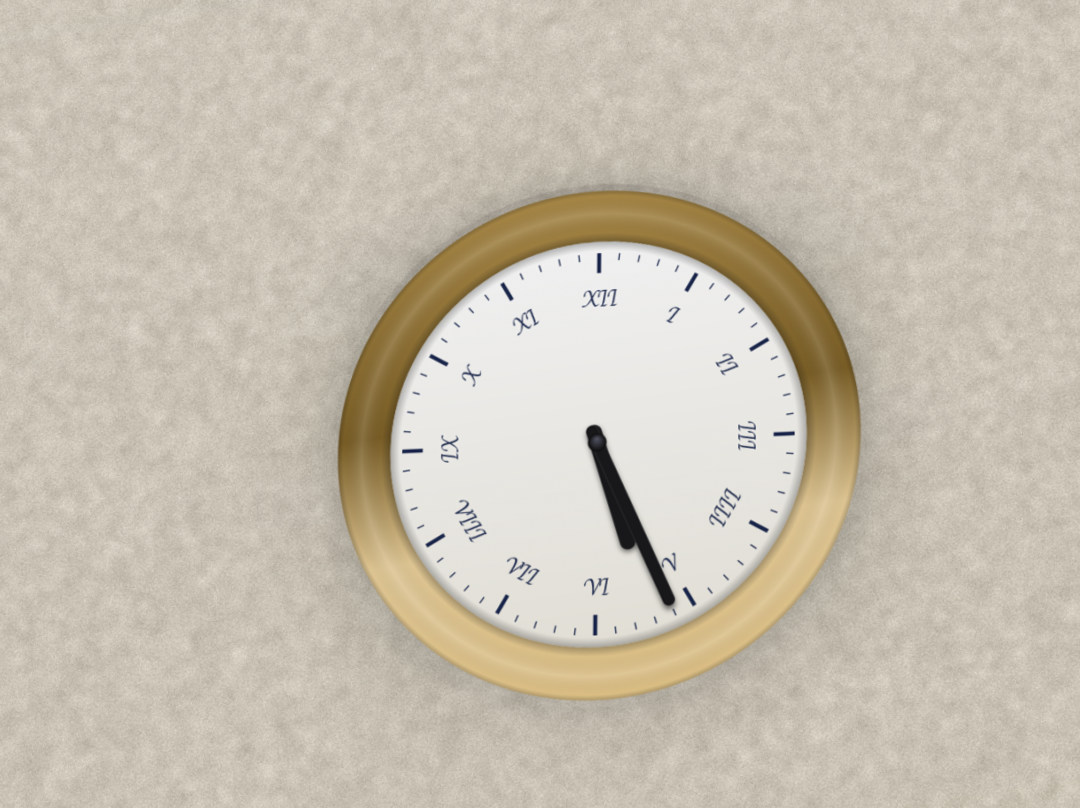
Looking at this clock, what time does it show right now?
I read 5:26
